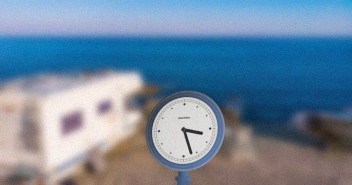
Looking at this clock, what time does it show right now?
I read 3:27
